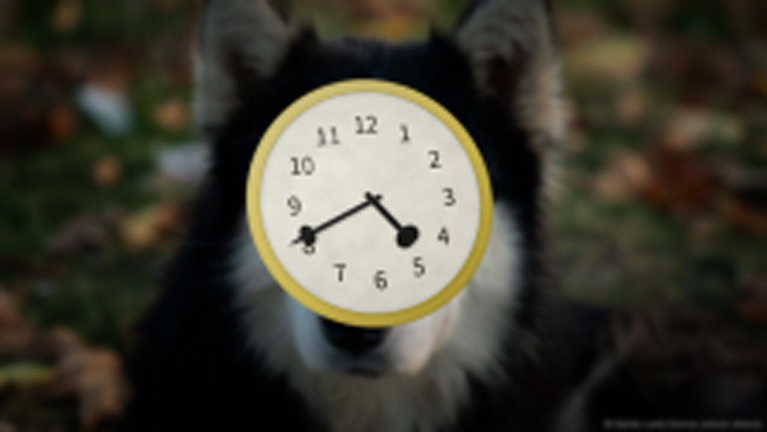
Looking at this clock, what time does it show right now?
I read 4:41
